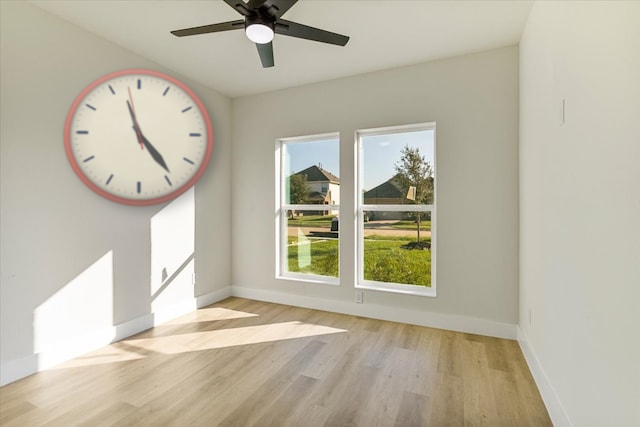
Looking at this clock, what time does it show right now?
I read 11:23:58
